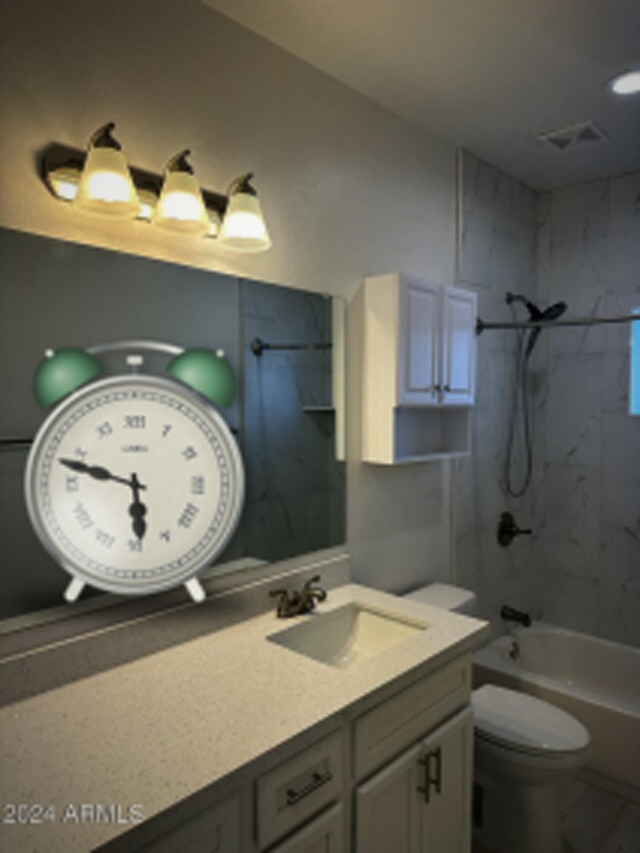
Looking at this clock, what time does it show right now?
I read 5:48
